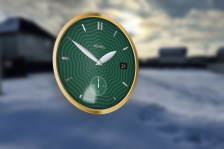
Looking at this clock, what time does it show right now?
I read 1:50
